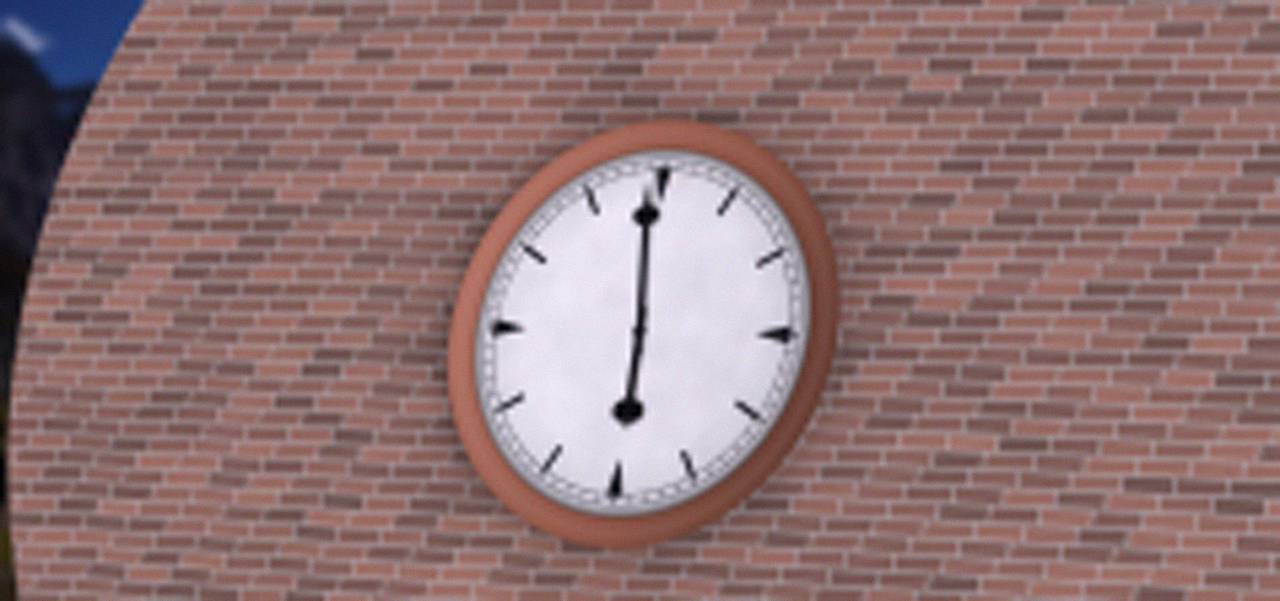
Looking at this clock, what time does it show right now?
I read 5:59
